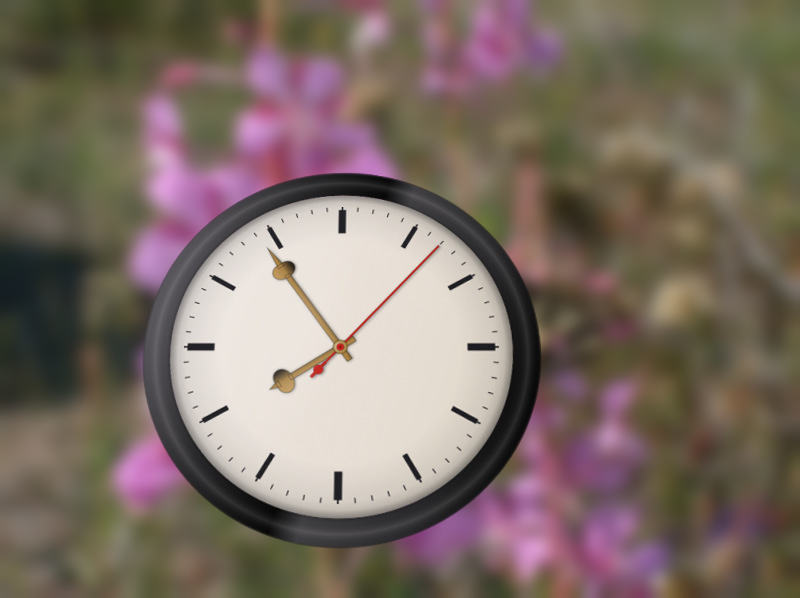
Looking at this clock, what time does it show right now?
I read 7:54:07
